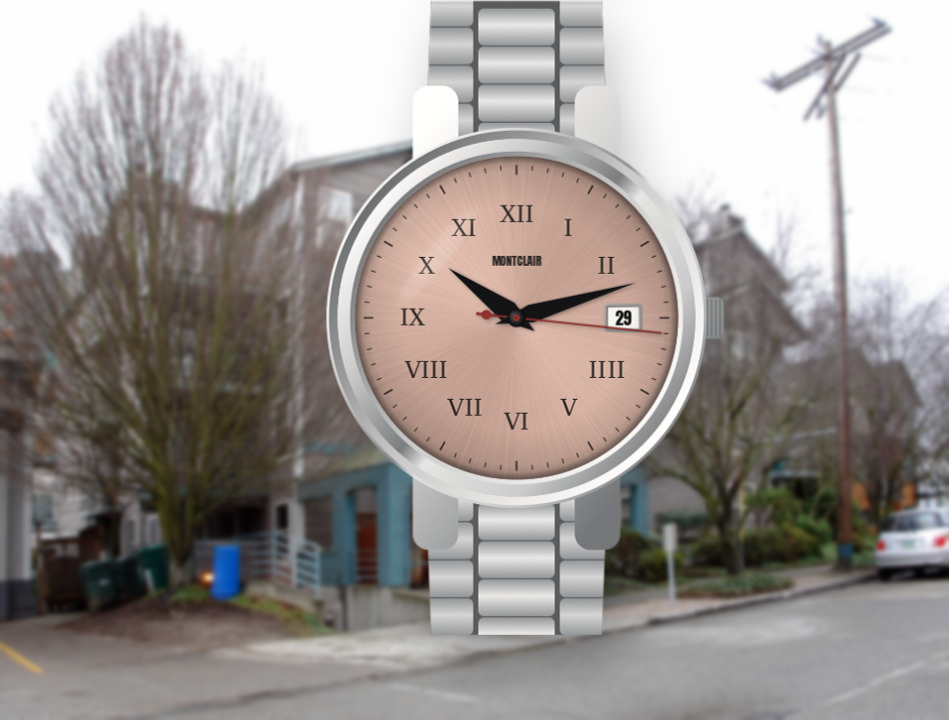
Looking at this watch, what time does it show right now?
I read 10:12:16
